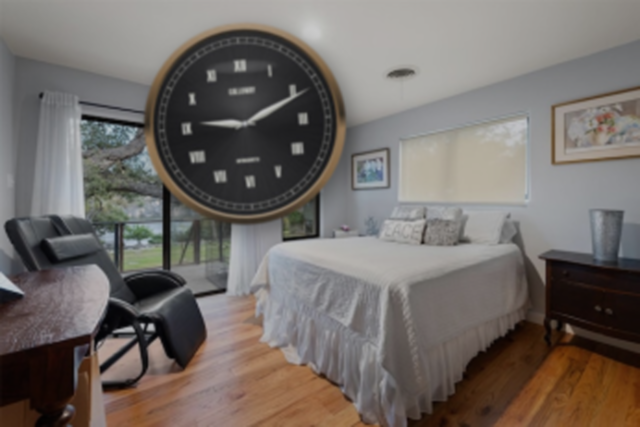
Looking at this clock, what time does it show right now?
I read 9:11
